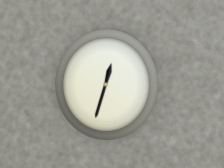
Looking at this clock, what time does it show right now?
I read 12:33
